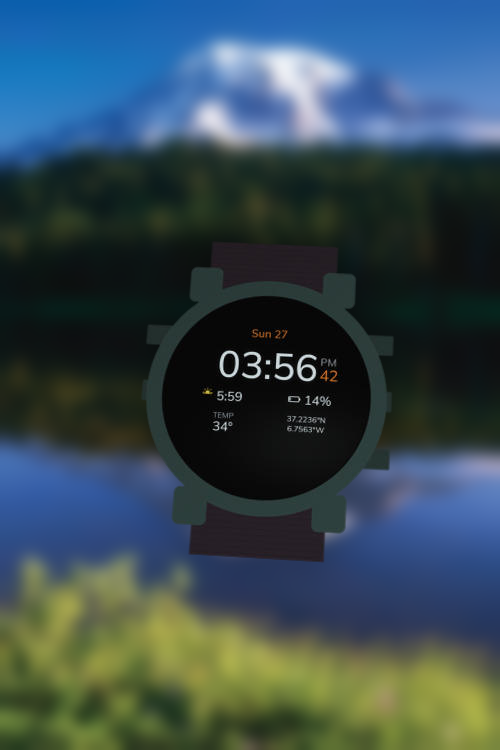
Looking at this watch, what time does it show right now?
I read 3:56:42
